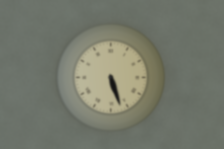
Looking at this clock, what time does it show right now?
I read 5:27
